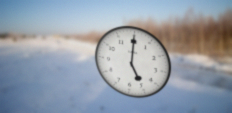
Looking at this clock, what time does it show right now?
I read 5:00
